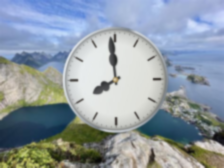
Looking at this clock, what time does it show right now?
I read 7:59
